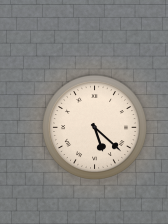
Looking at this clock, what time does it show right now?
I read 5:22
